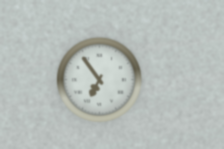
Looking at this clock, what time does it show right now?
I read 6:54
